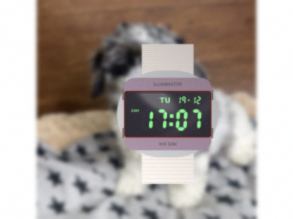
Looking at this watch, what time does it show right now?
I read 17:07
